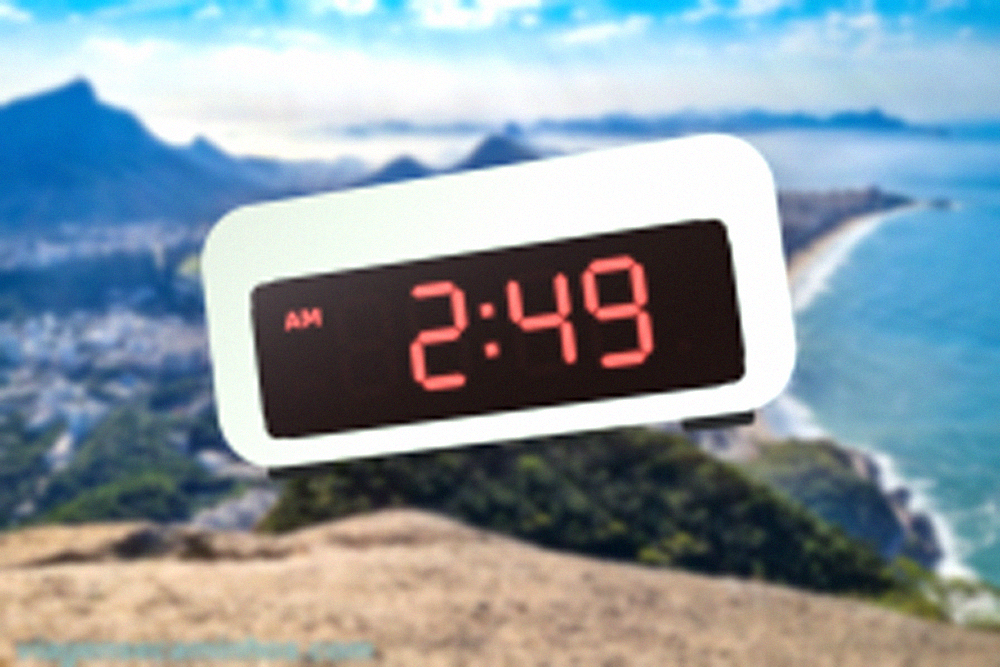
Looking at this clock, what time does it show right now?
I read 2:49
